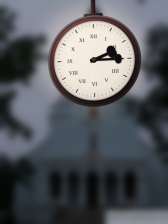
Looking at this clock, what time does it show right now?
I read 2:15
